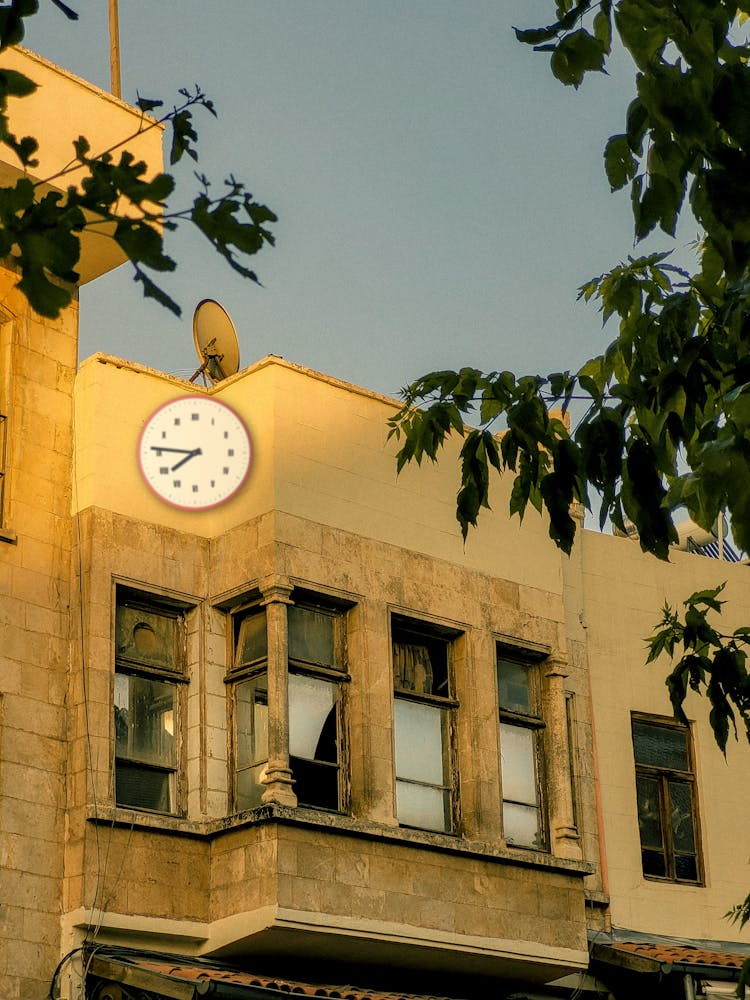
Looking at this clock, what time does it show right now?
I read 7:46
